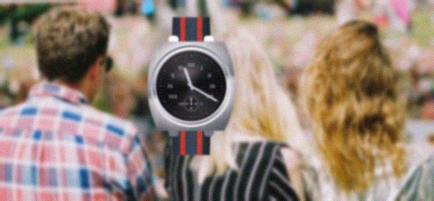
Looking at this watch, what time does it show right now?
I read 11:20
